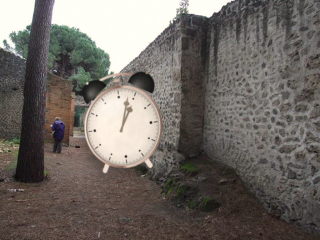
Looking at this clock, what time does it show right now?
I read 1:03
